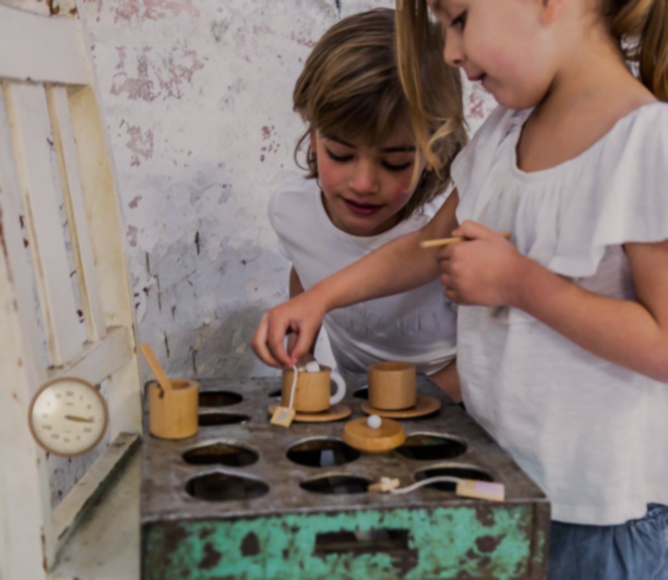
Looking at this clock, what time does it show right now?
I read 3:16
